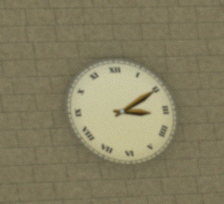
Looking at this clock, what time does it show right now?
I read 3:10
